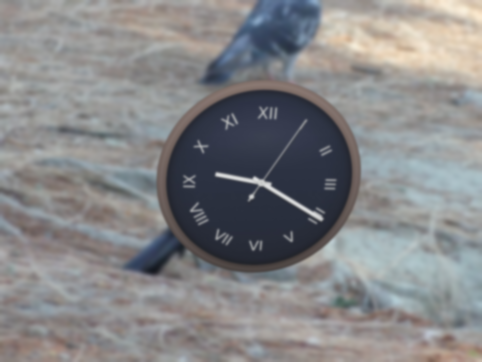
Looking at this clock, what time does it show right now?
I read 9:20:05
